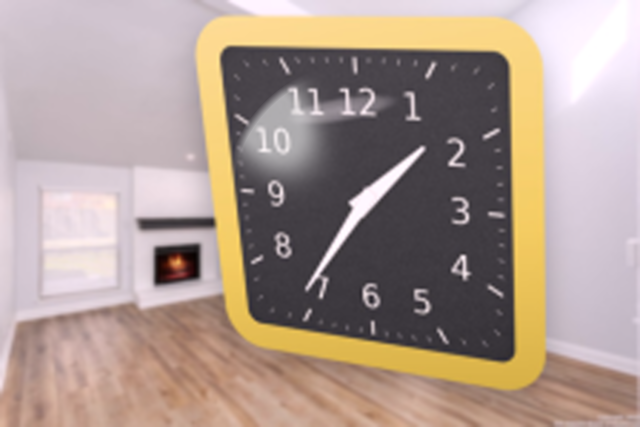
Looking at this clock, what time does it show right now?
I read 1:36
